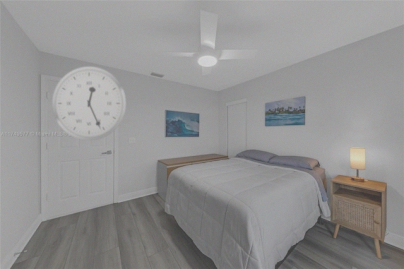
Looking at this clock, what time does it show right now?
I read 12:26
